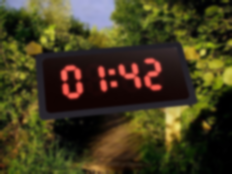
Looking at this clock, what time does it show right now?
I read 1:42
